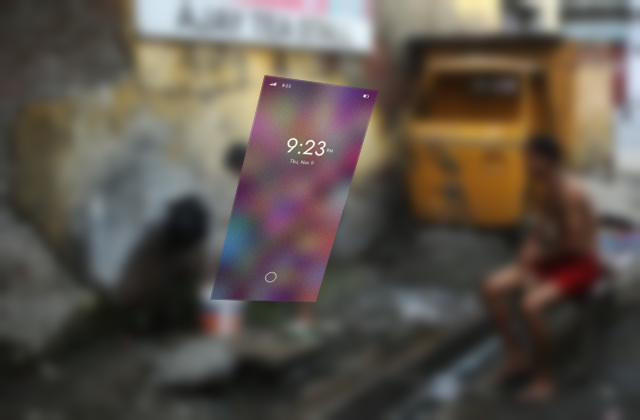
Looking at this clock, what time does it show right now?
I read 9:23
